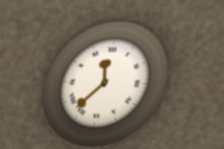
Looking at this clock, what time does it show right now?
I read 11:37
